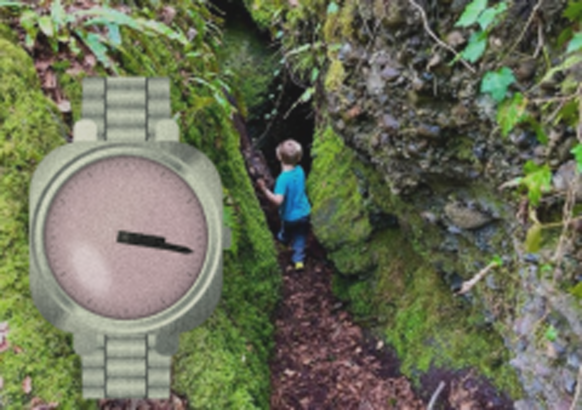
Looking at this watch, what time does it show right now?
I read 3:17
